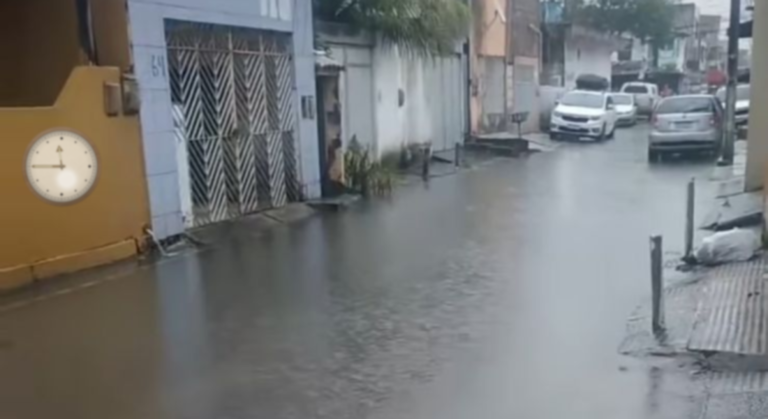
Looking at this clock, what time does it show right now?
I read 11:45
